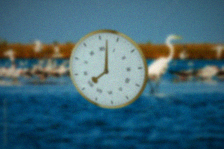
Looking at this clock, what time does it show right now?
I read 8:02
